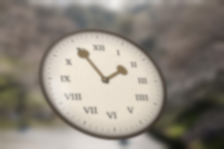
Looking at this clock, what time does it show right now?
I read 1:55
